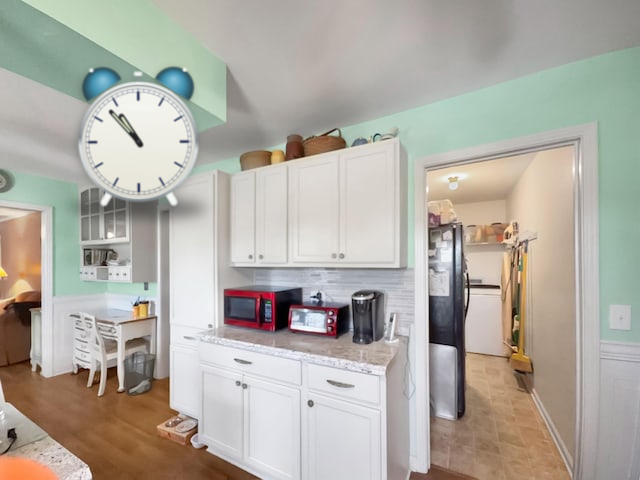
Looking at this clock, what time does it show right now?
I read 10:53
